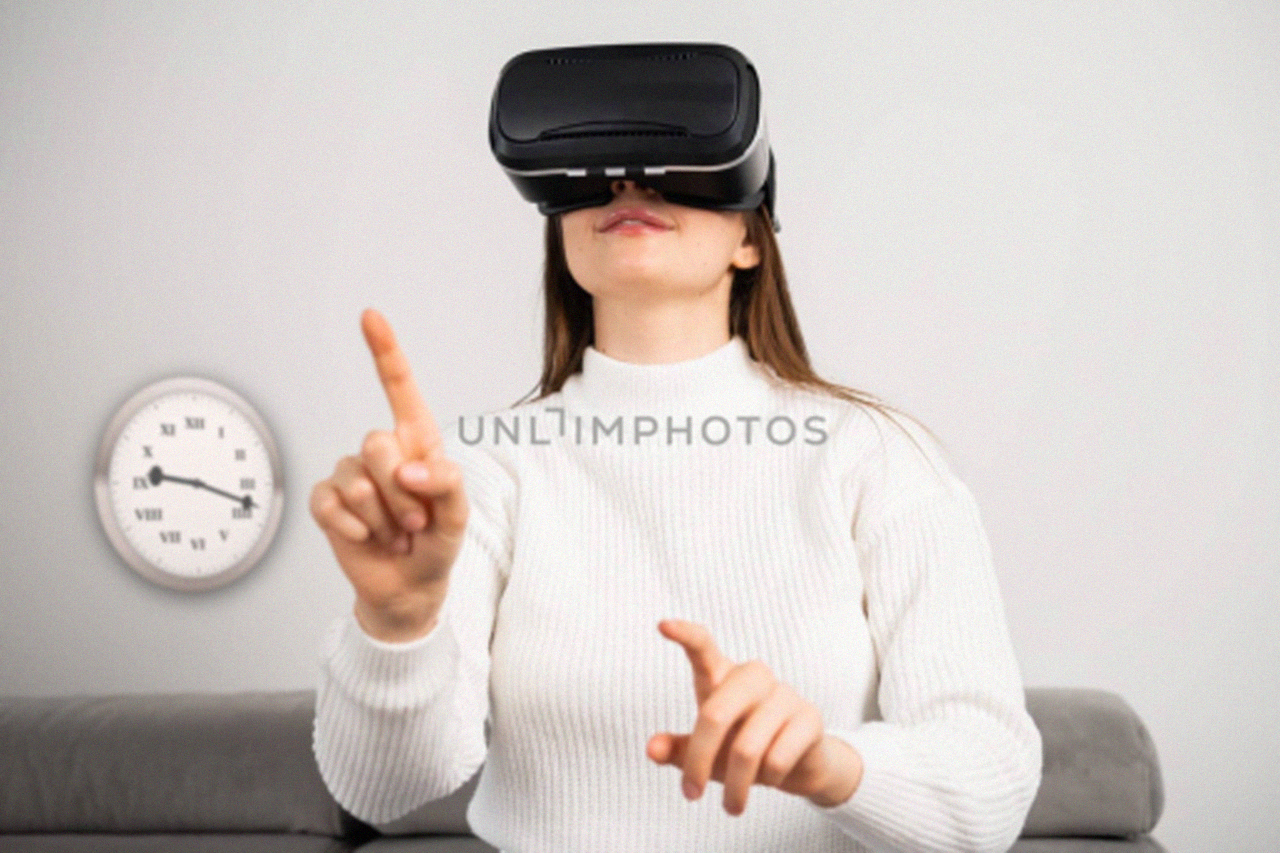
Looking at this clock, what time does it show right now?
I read 9:18
